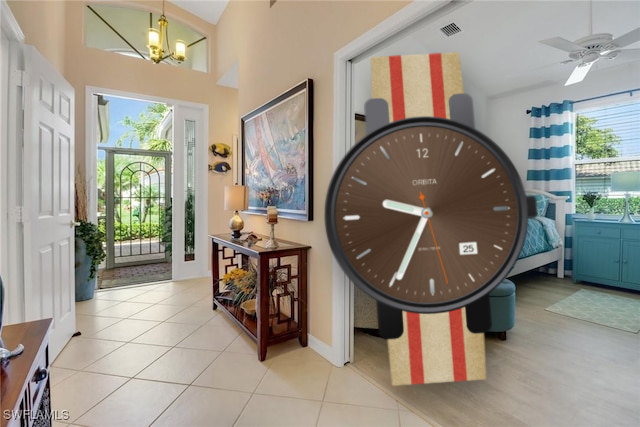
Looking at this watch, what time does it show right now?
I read 9:34:28
